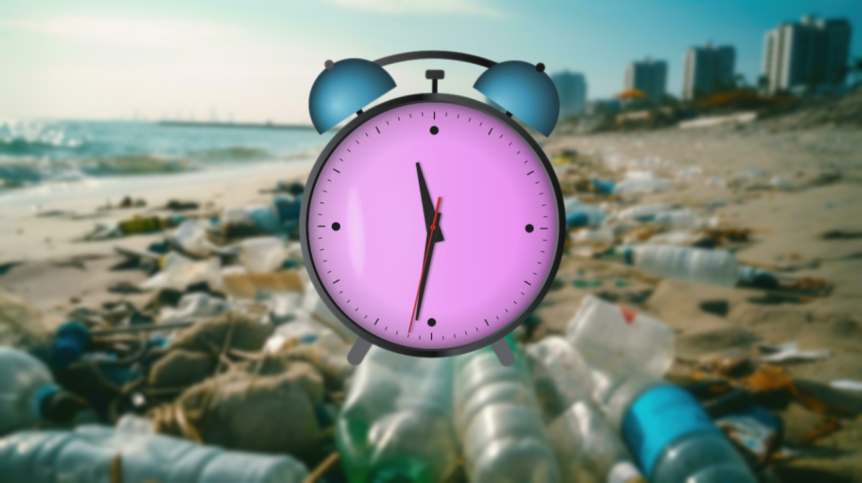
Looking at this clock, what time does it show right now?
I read 11:31:32
